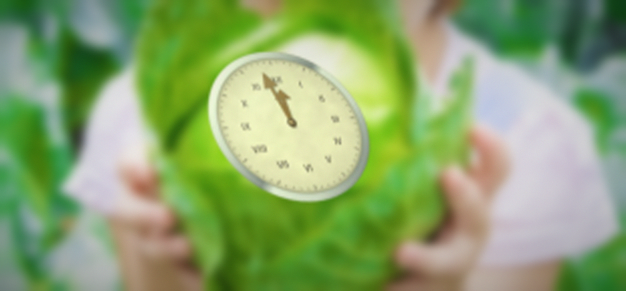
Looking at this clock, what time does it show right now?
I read 11:58
